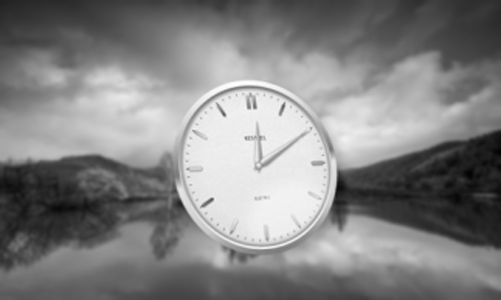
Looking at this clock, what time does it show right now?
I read 12:10
